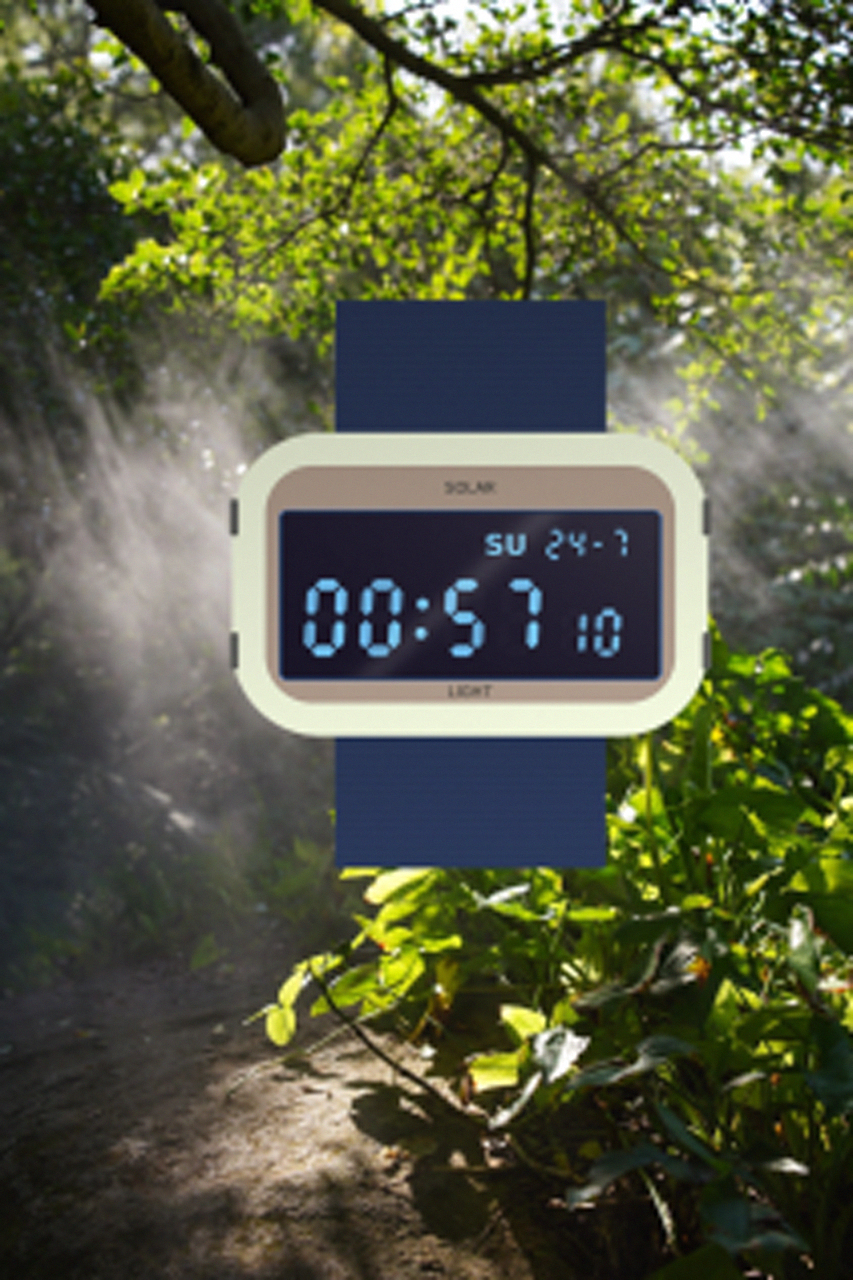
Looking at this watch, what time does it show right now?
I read 0:57:10
